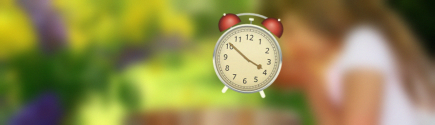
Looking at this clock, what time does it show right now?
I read 3:51
